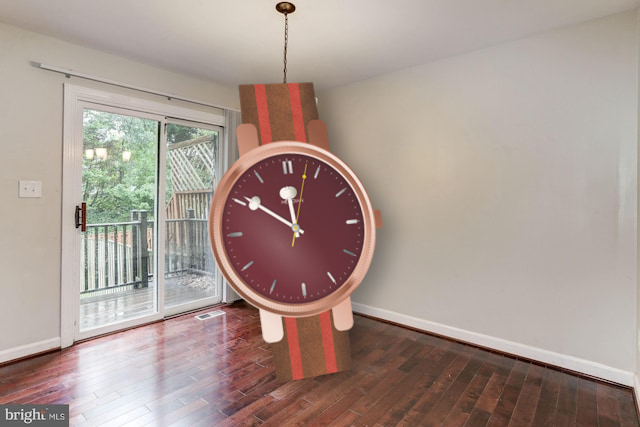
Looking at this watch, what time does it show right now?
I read 11:51:03
